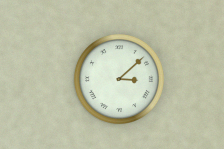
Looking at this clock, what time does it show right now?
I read 3:08
